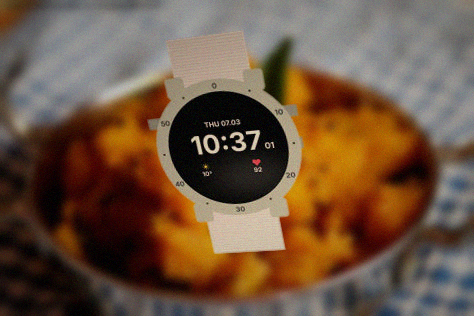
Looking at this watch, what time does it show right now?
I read 10:37:01
